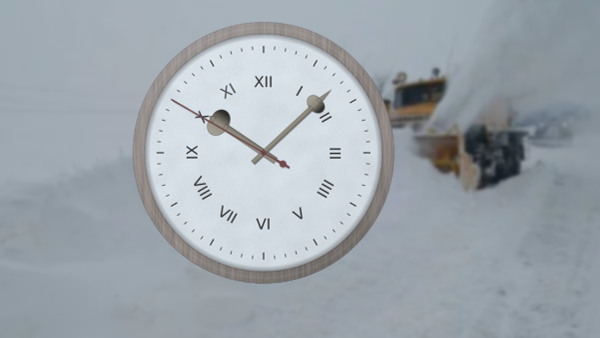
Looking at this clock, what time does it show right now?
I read 10:07:50
